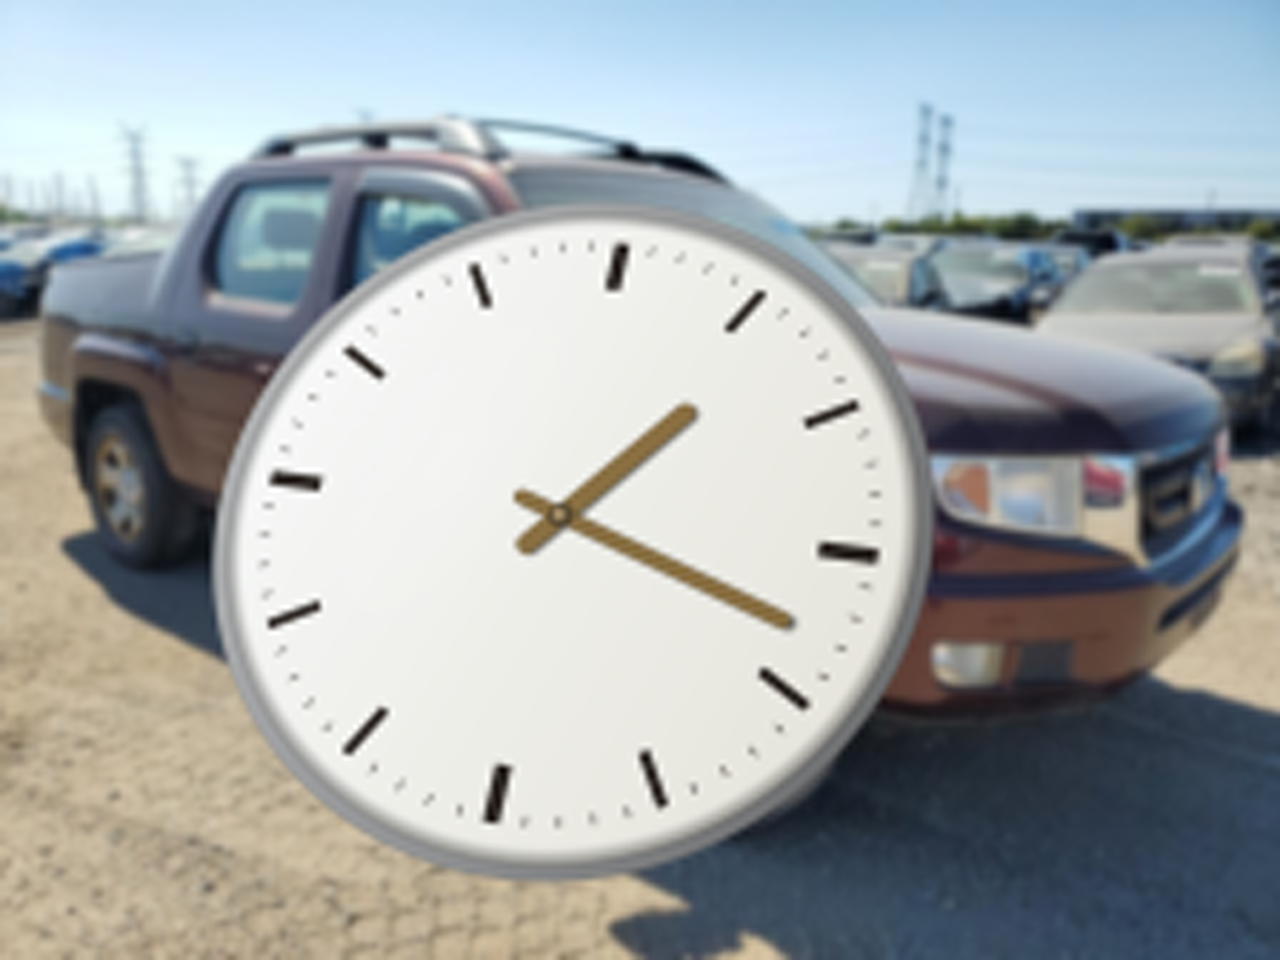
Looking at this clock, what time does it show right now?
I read 1:18
